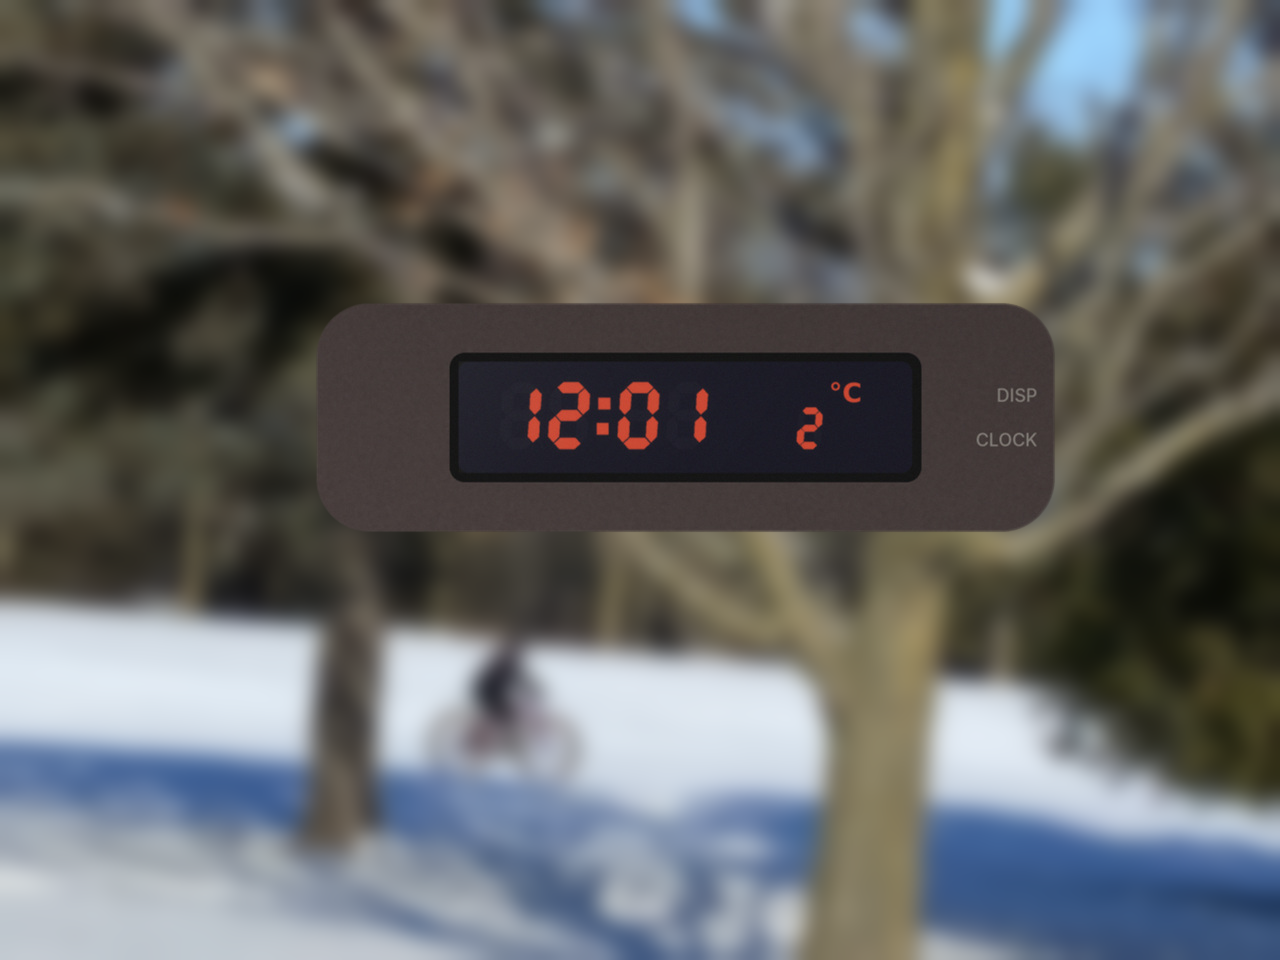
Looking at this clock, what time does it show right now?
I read 12:01
